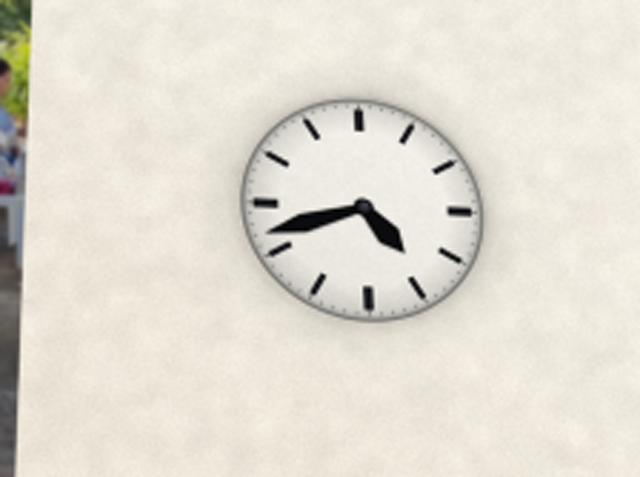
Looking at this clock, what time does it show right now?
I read 4:42
